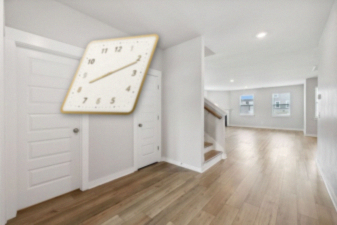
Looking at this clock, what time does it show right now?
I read 8:11
